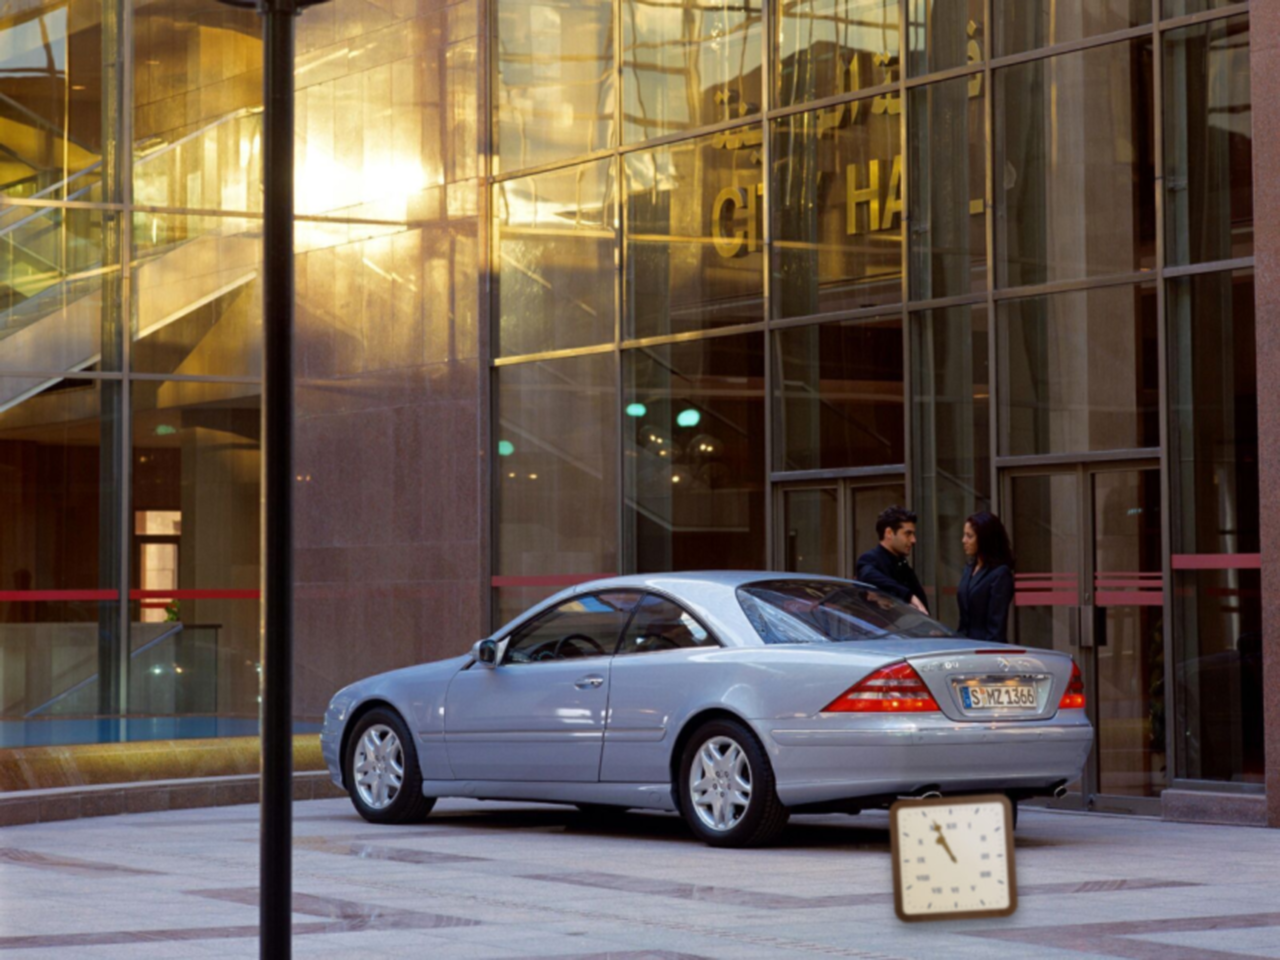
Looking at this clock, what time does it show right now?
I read 10:56
